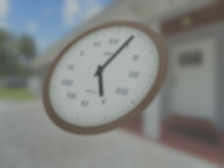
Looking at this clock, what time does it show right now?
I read 5:04
